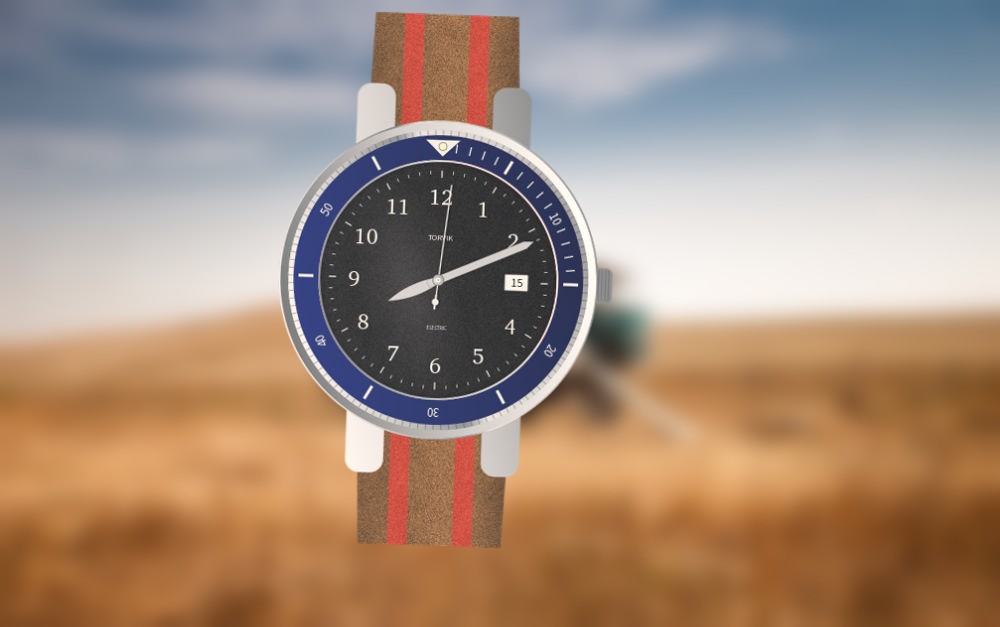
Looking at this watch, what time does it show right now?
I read 8:11:01
